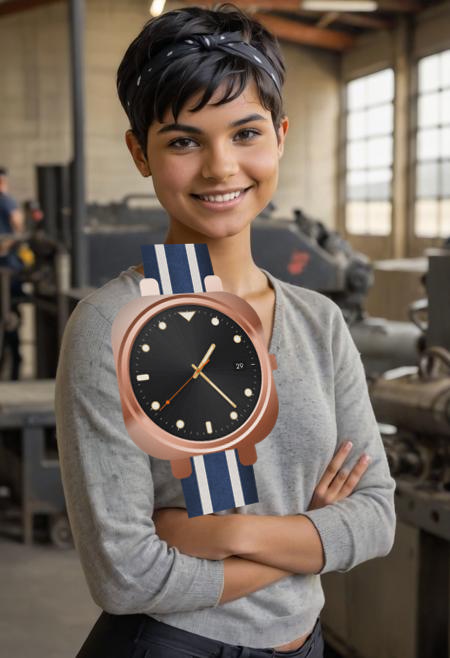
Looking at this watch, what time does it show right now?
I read 1:23:39
